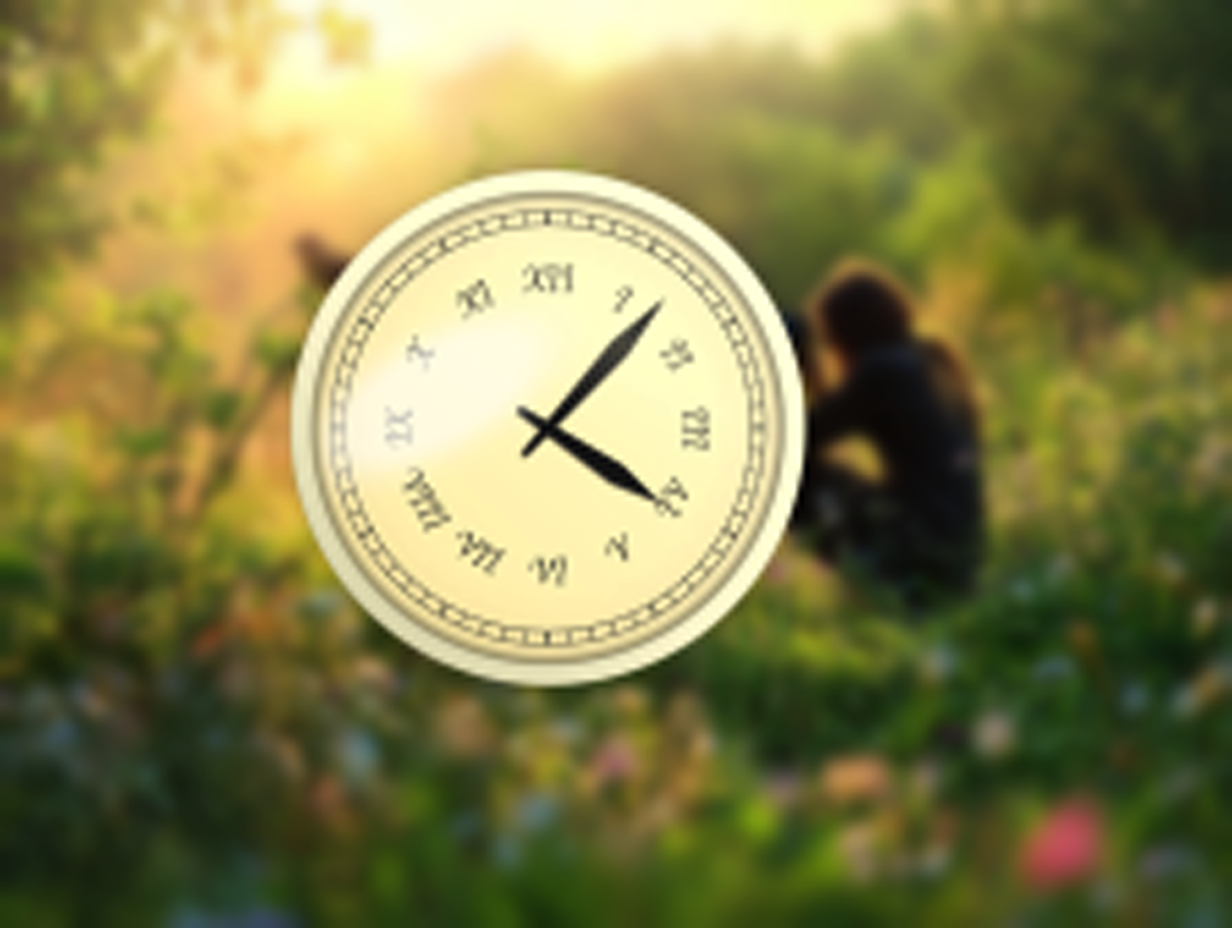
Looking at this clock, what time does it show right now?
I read 4:07
